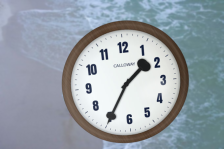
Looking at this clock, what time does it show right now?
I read 1:35
